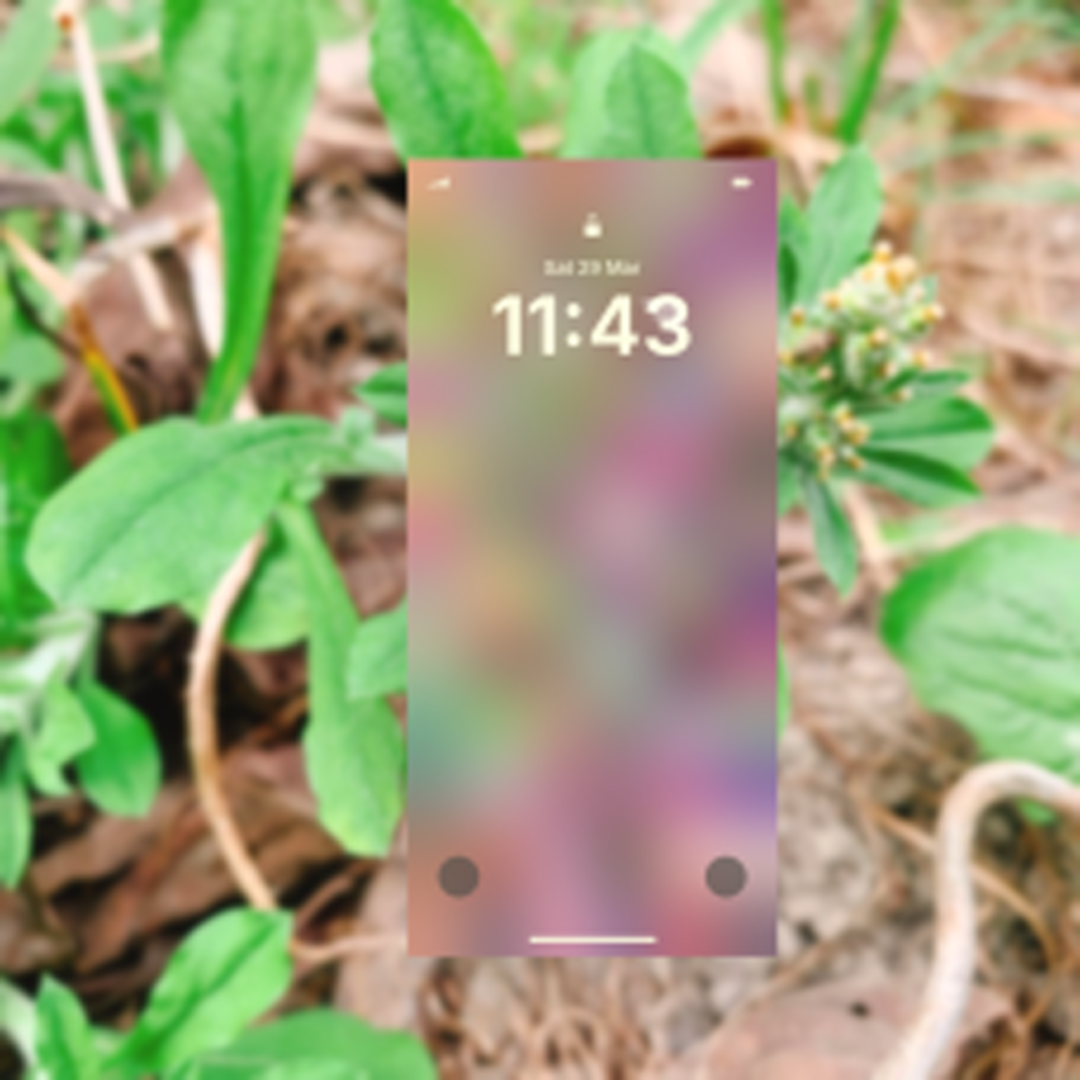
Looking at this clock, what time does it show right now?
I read 11:43
